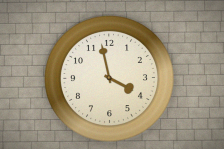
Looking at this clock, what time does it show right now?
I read 3:58
